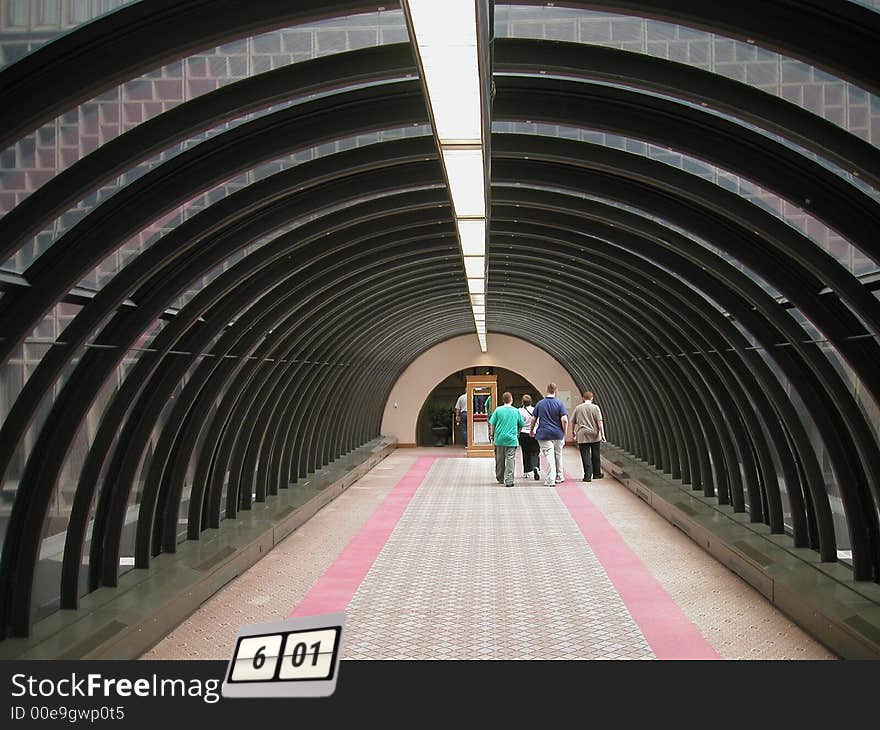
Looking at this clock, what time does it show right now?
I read 6:01
